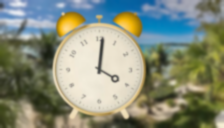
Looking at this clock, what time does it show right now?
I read 4:01
